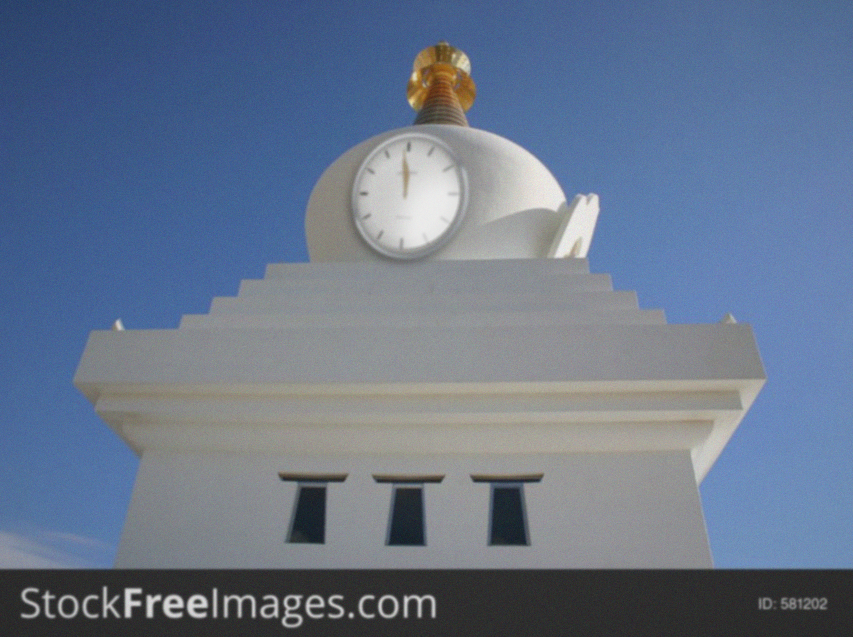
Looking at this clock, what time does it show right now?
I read 11:59
